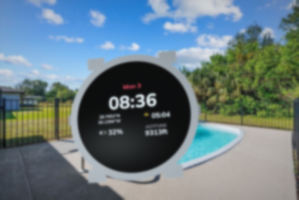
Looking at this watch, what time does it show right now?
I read 8:36
